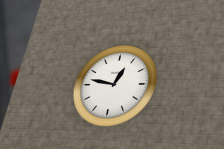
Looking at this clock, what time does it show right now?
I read 12:47
